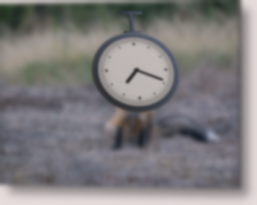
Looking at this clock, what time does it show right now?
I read 7:19
